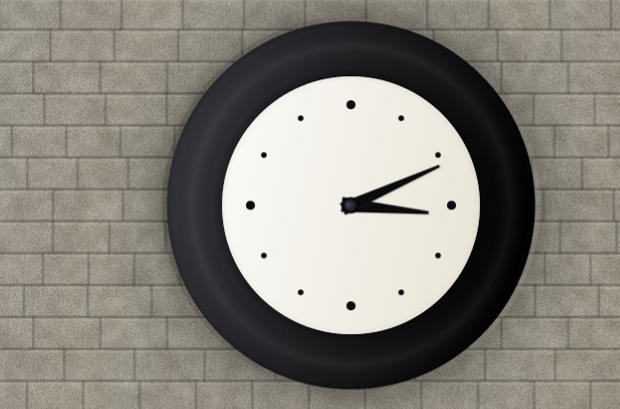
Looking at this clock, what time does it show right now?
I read 3:11
